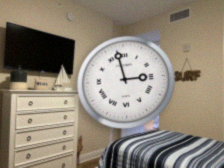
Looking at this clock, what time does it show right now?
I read 2:58
